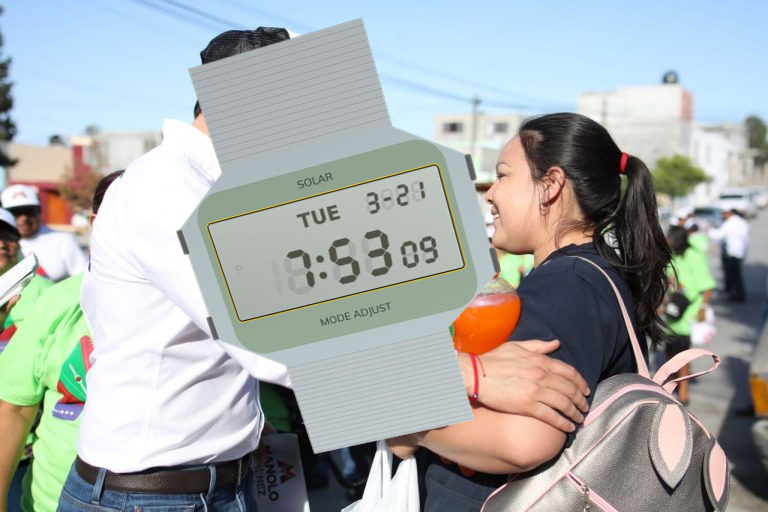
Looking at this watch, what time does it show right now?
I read 7:53:09
